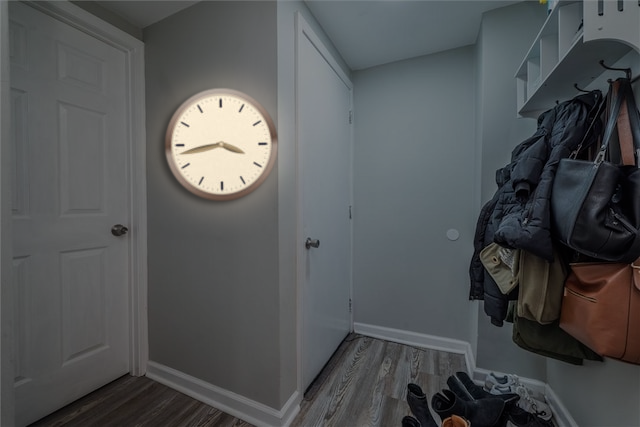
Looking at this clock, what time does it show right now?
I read 3:43
